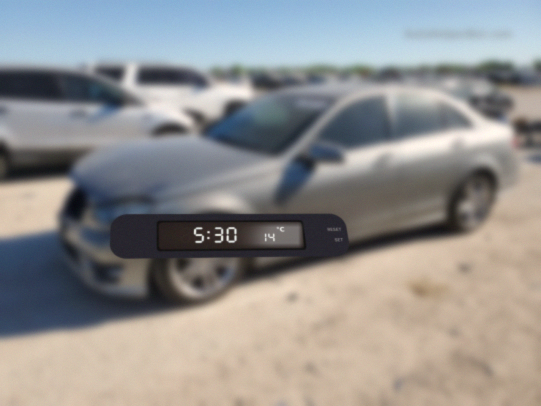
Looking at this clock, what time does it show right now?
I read 5:30
